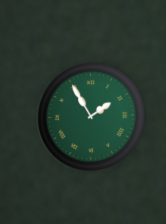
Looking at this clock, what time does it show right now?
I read 1:55
